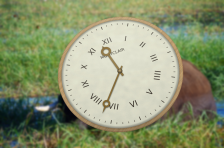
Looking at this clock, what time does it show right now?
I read 11:37
